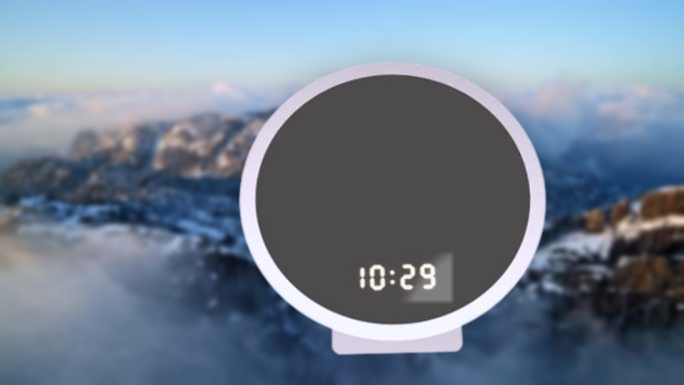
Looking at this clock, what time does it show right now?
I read 10:29
